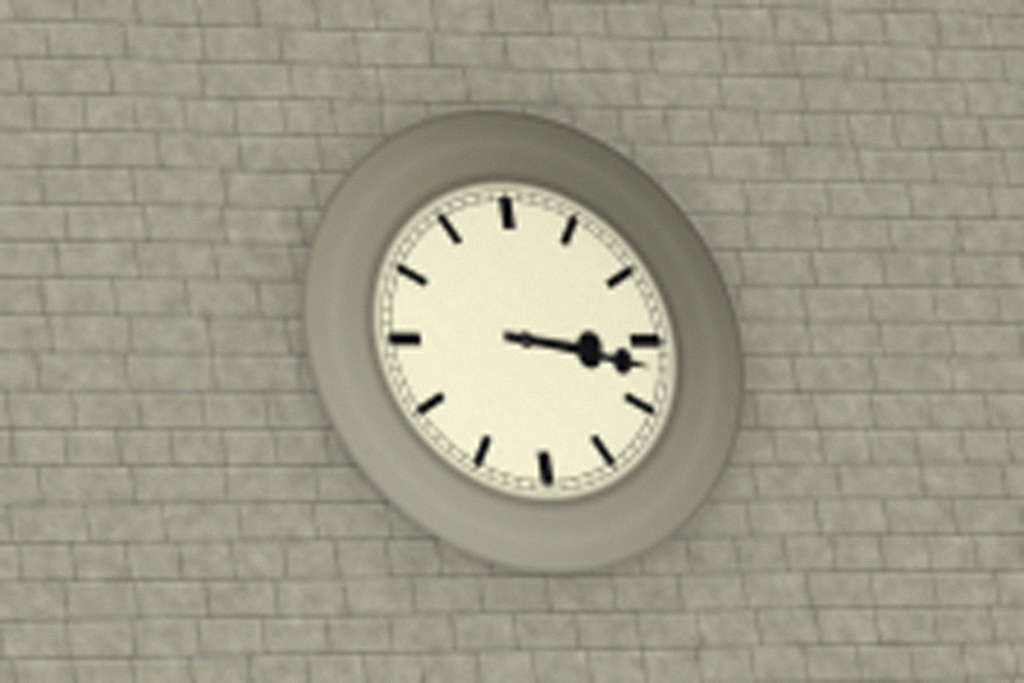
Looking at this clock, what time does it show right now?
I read 3:17
